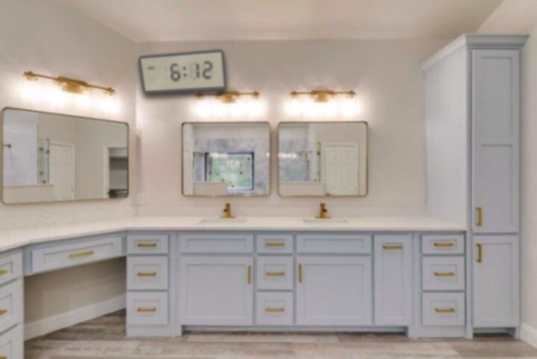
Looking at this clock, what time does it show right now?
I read 6:12
